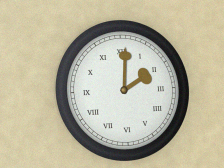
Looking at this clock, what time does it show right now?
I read 2:01
